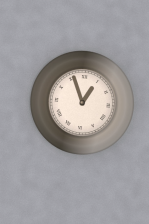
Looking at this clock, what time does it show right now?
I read 12:56
